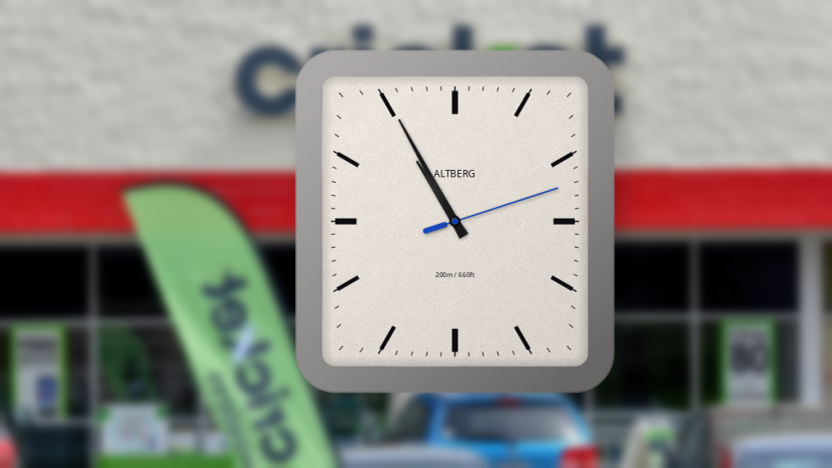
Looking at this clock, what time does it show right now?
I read 10:55:12
